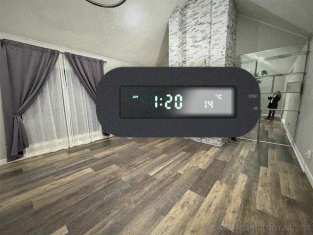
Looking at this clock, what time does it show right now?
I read 1:20
